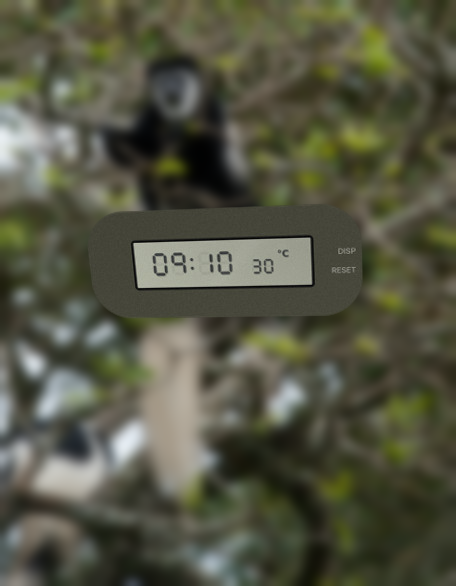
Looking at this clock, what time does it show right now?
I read 9:10
